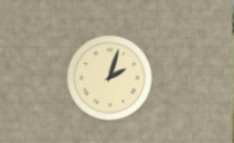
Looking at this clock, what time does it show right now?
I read 2:03
